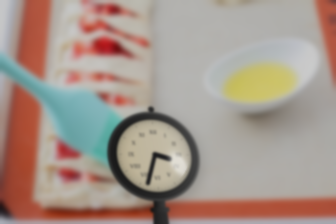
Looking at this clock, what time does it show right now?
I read 3:33
